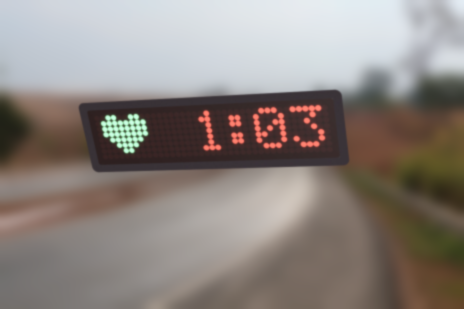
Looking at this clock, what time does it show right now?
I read 1:03
